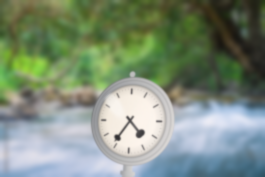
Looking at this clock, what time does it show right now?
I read 4:36
